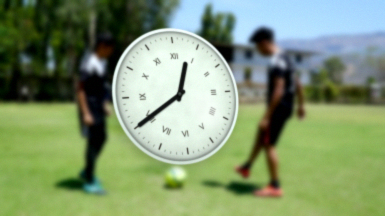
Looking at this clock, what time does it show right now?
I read 12:40
